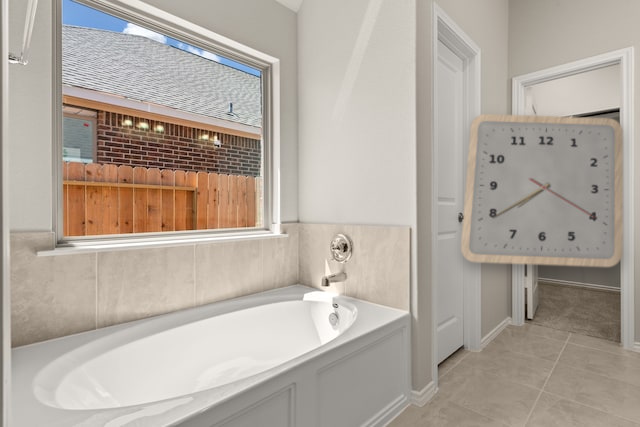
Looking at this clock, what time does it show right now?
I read 7:39:20
